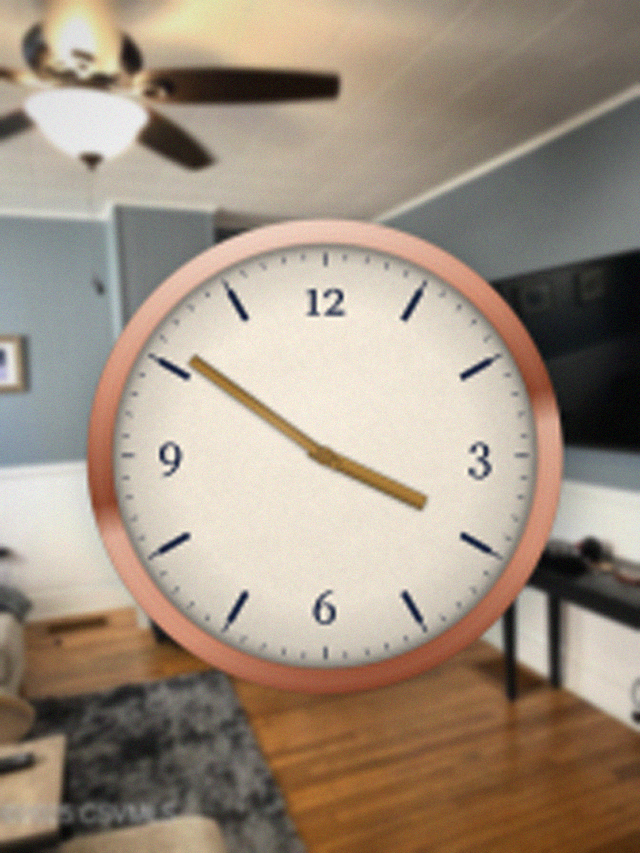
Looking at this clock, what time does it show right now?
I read 3:51
